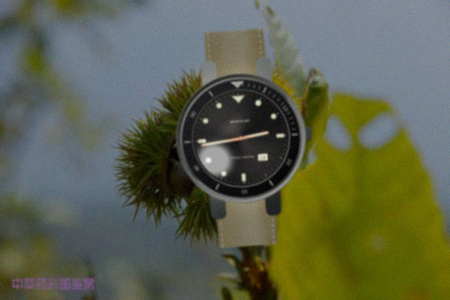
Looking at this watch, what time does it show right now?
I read 2:44
